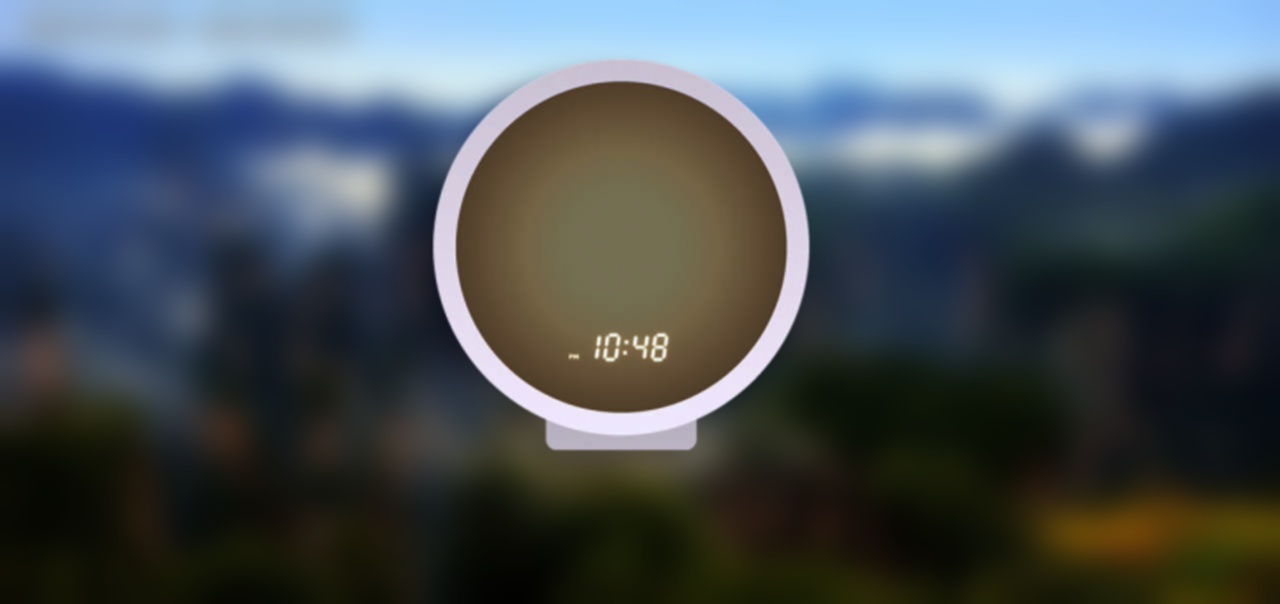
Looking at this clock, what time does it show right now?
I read 10:48
